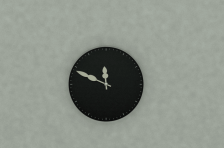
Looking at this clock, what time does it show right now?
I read 11:49
